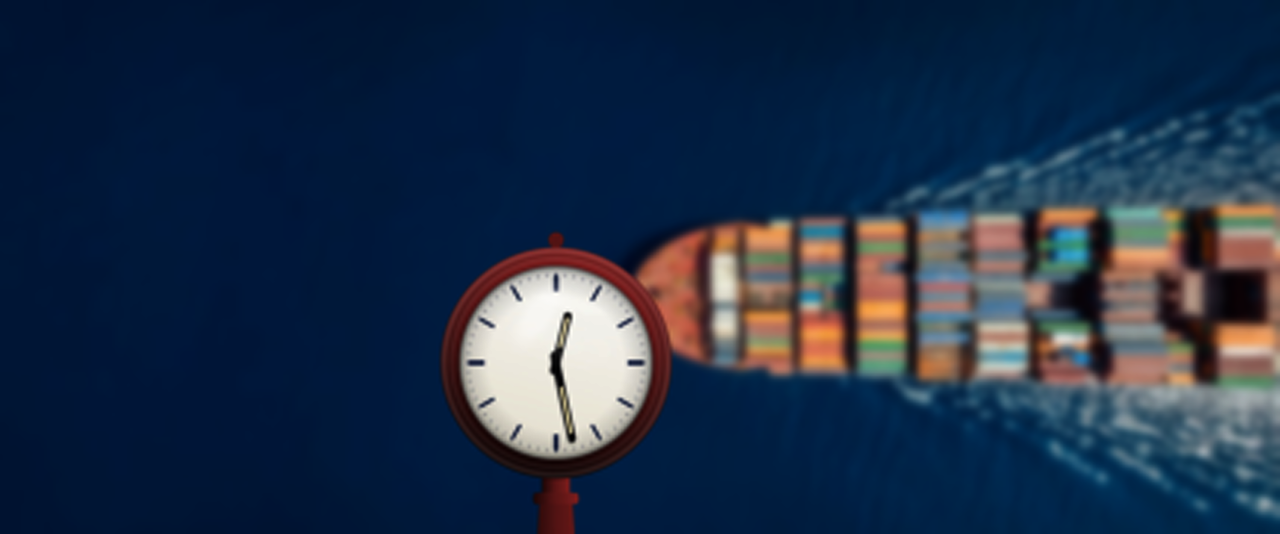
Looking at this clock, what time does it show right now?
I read 12:28
